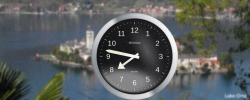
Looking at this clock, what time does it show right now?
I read 7:47
